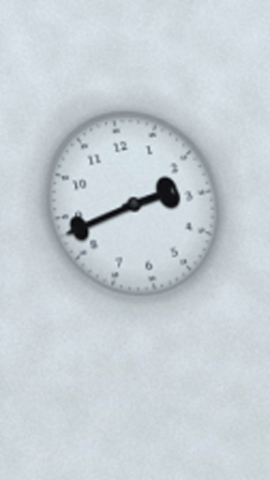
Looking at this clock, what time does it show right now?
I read 2:43
